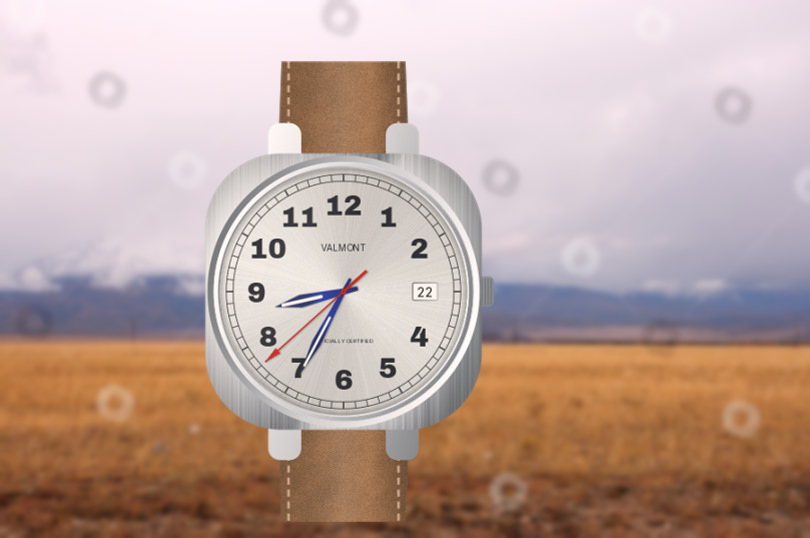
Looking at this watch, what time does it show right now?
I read 8:34:38
